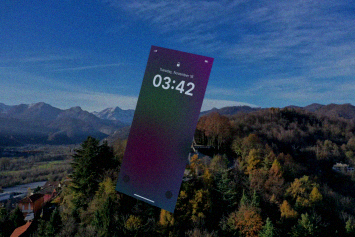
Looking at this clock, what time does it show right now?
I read 3:42
